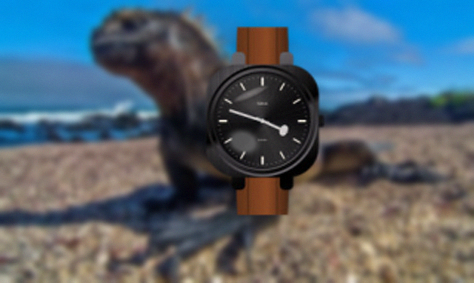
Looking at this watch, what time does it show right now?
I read 3:48
